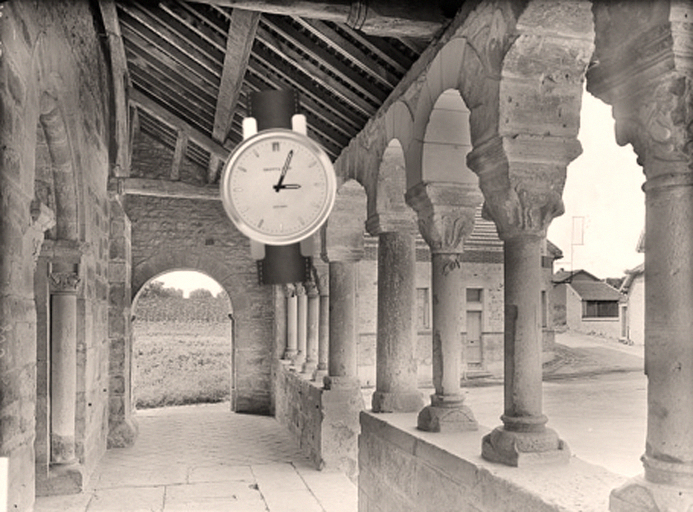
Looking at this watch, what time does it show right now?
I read 3:04
